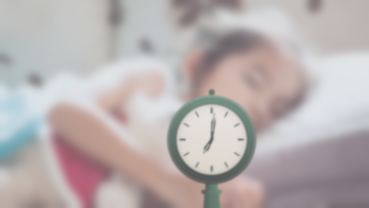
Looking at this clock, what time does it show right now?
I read 7:01
